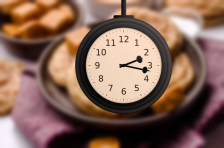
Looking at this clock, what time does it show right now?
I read 2:17
